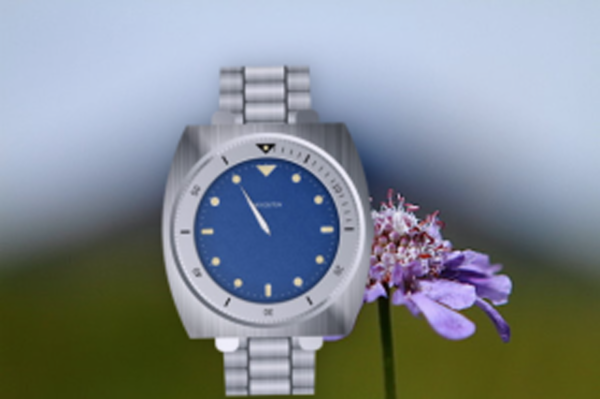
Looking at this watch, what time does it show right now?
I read 10:55
